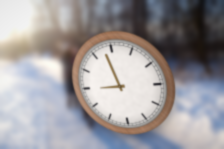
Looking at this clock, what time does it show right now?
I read 8:58
